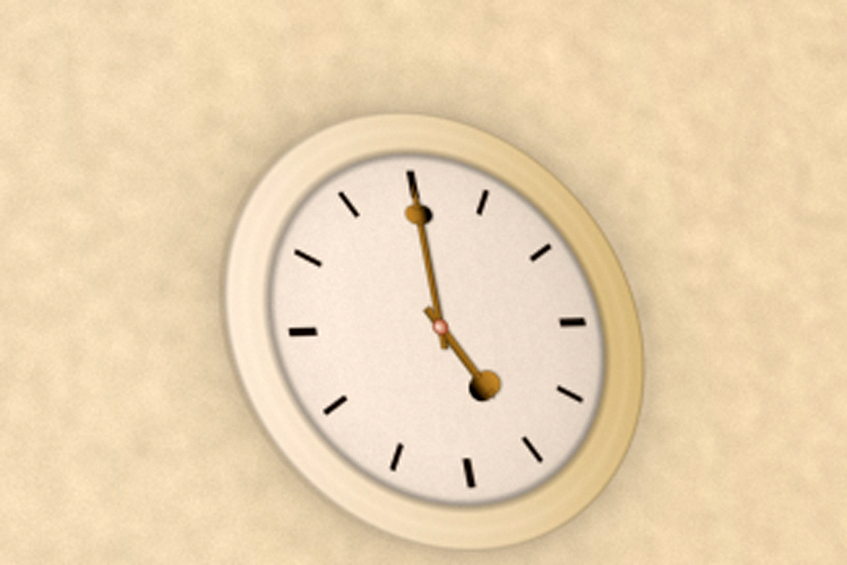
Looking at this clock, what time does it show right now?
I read 5:00
